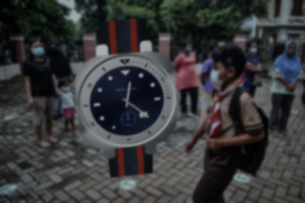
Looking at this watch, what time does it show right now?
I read 12:22
